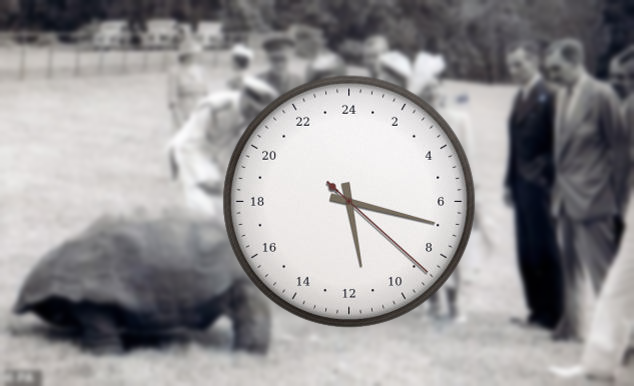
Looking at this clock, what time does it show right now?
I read 11:17:22
